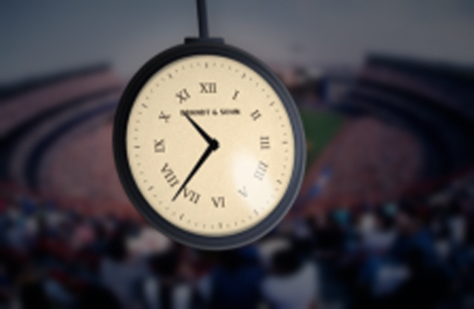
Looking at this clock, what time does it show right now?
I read 10:37
